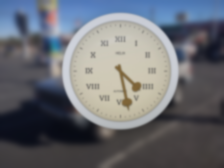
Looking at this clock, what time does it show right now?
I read 4:28
